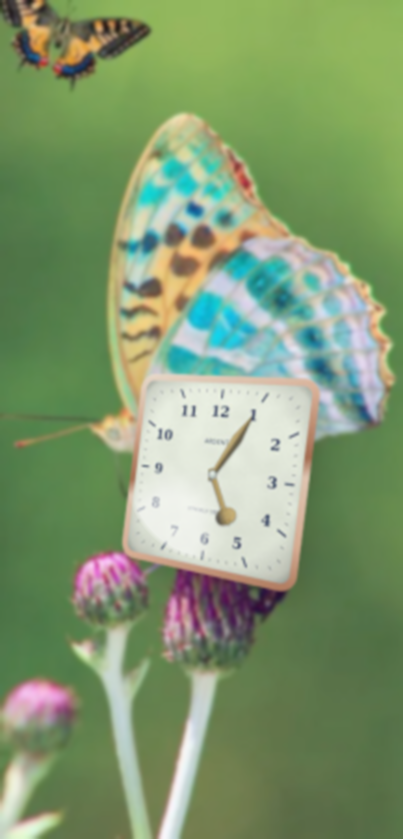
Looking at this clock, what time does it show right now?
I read 5:05
